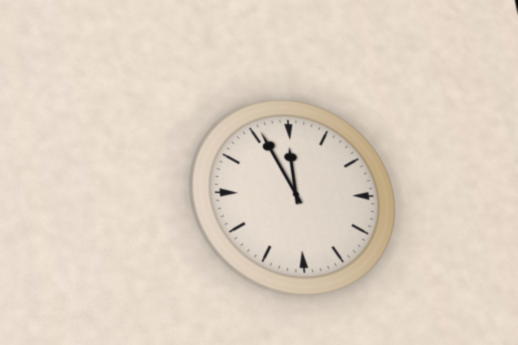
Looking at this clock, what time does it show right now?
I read 11:56
